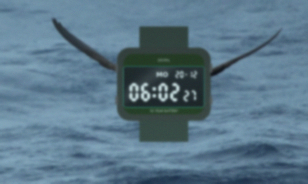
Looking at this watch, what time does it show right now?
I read 6:02:27
